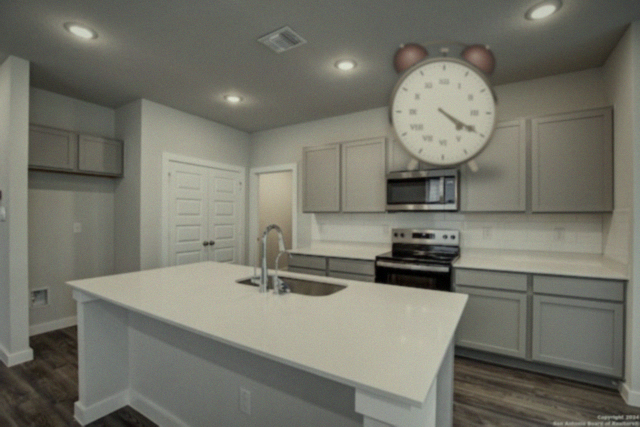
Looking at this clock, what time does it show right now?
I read 4:20
